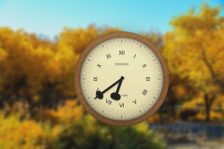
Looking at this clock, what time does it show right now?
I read 6:39
